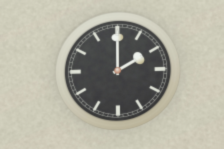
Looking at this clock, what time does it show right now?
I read 2:00
